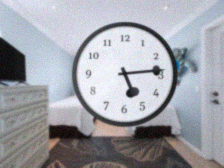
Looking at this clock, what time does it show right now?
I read 5:14
